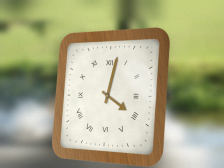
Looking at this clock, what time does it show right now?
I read 4:02
